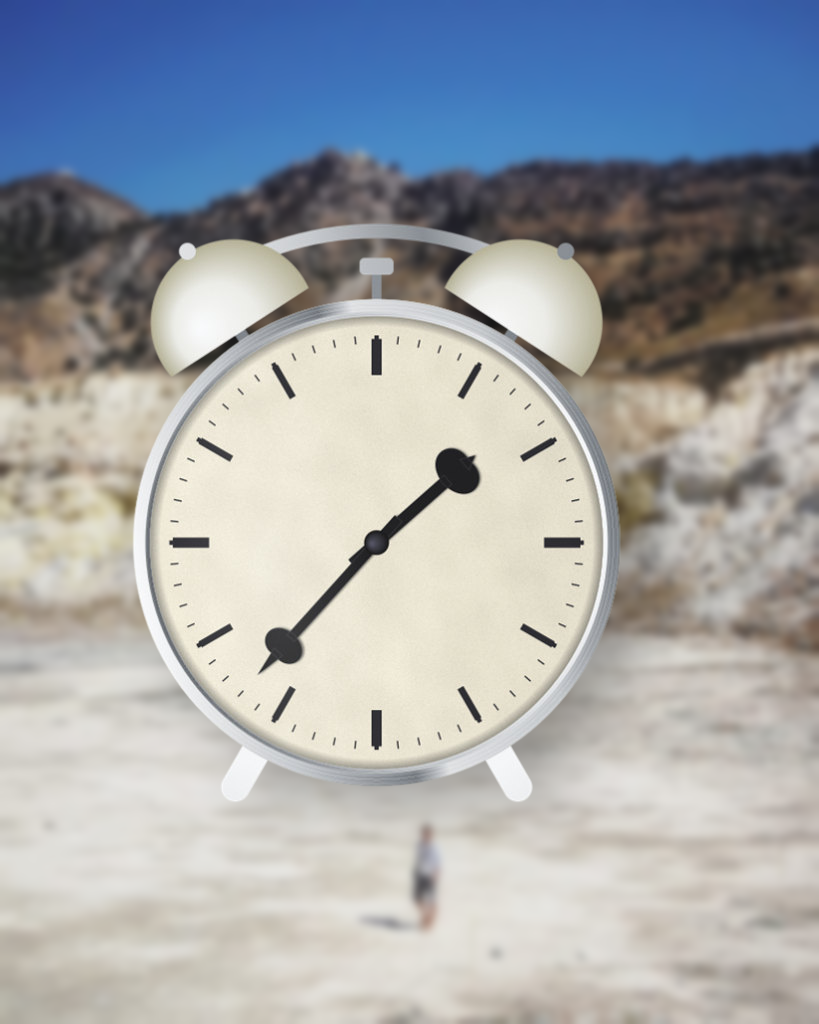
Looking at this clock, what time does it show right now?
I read 1:37
